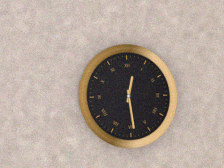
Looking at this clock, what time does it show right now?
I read 12:29
